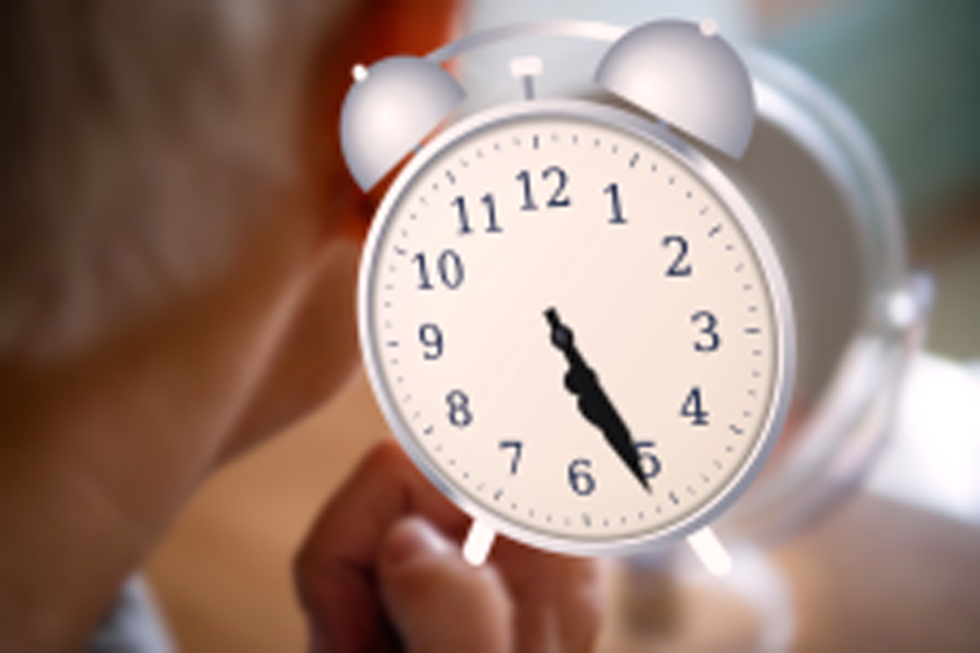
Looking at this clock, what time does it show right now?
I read 5:26
